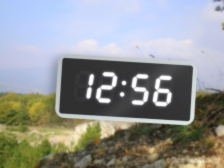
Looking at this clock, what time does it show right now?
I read 12:56
